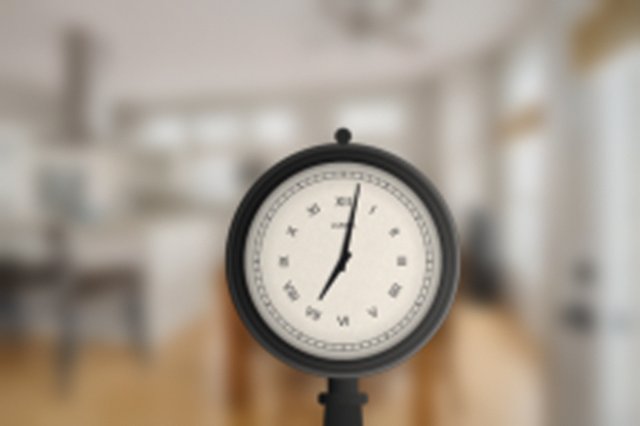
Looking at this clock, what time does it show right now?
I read 7:02
